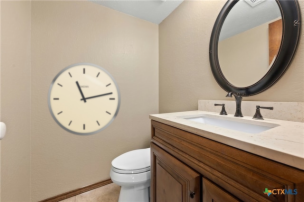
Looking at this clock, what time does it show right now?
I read 11:13
